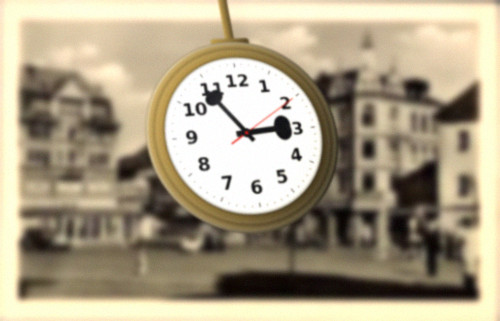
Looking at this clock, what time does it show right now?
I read 2:54:10
